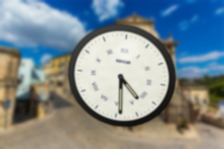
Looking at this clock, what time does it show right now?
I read 4:29
